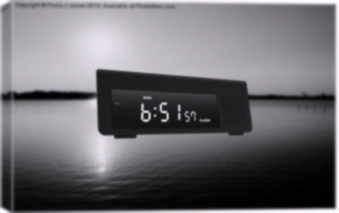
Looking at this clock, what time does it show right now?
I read 6:51
